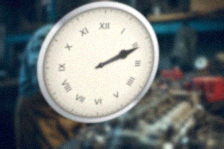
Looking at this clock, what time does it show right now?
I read 2:11
